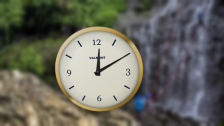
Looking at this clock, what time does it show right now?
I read 12:10
